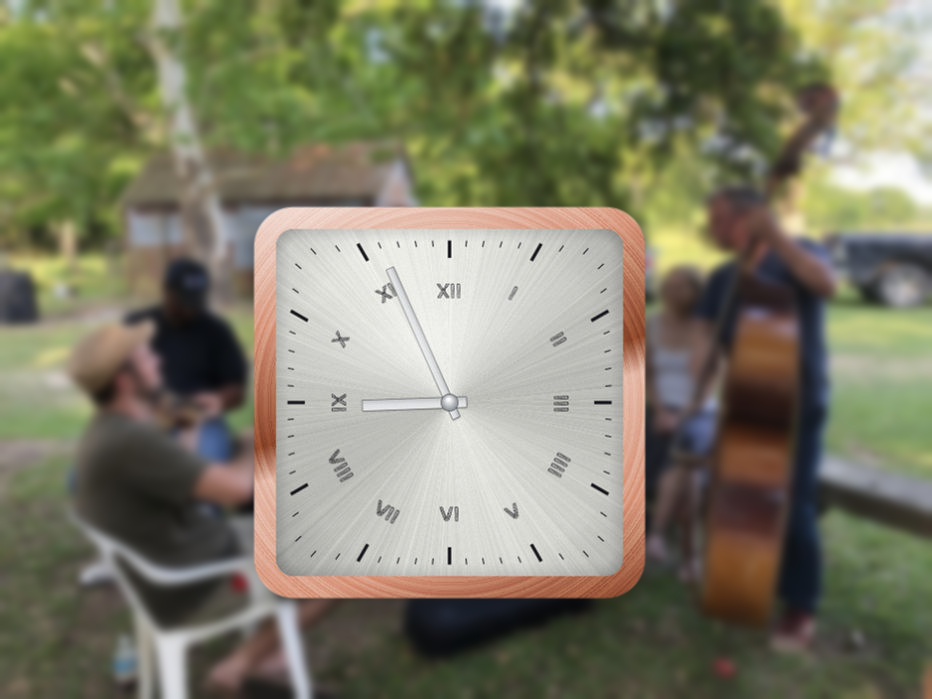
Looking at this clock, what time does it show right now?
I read 8:56
